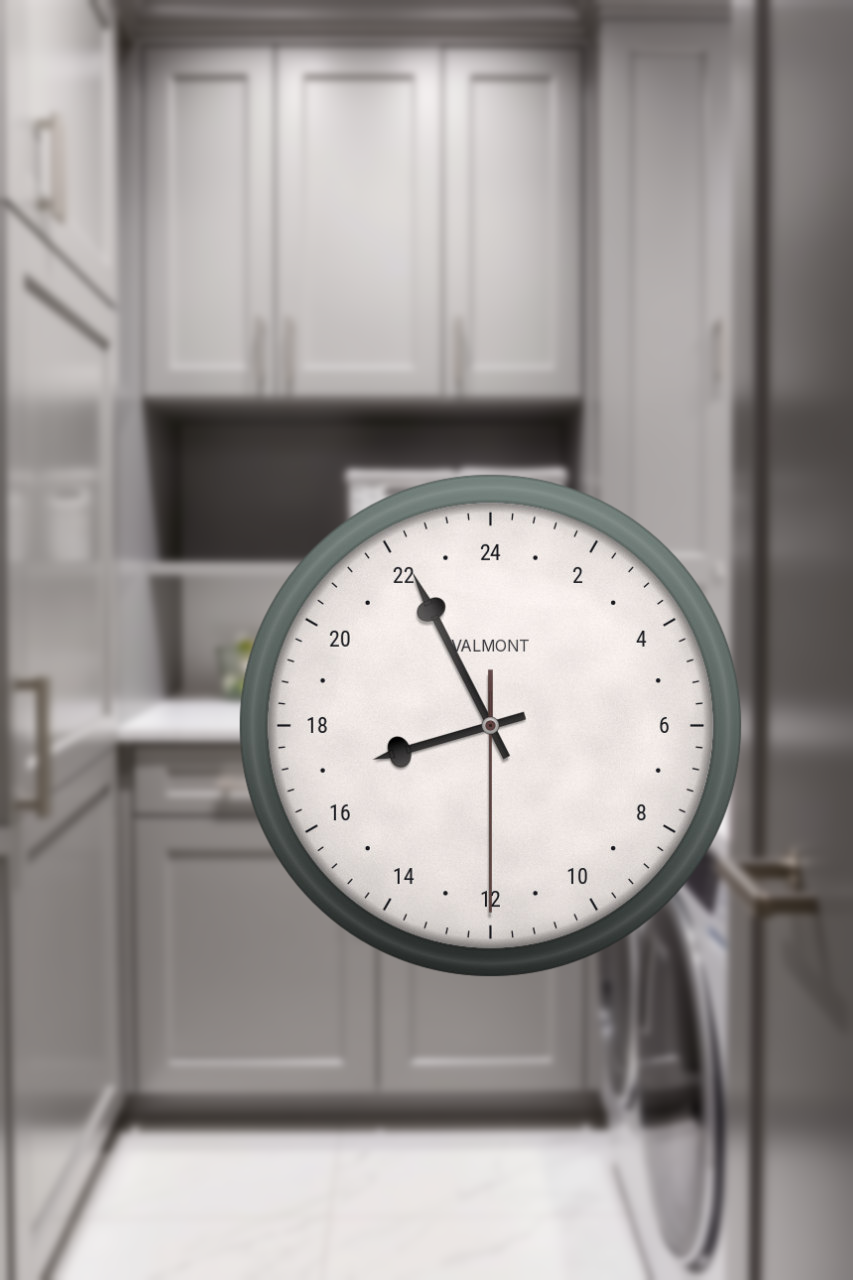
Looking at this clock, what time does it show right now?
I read 16:55:30
